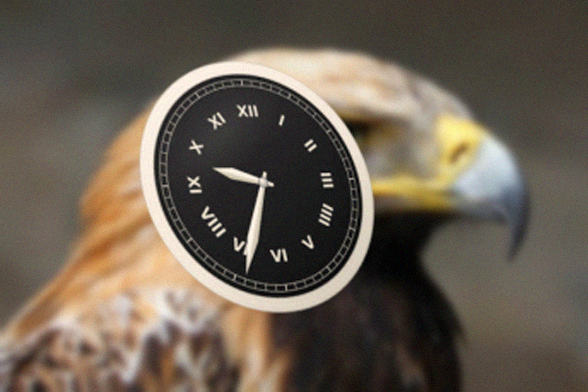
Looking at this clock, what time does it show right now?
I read 9:34
